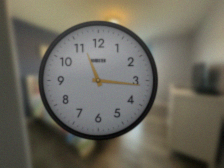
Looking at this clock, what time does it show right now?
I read 11:16
